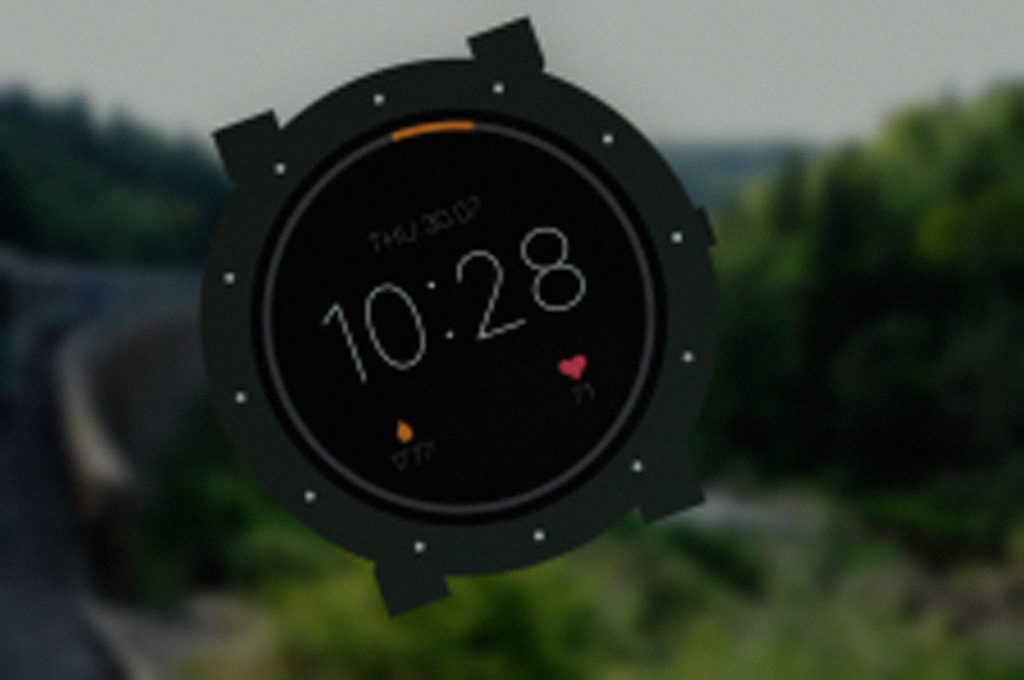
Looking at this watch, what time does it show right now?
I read 10:28
